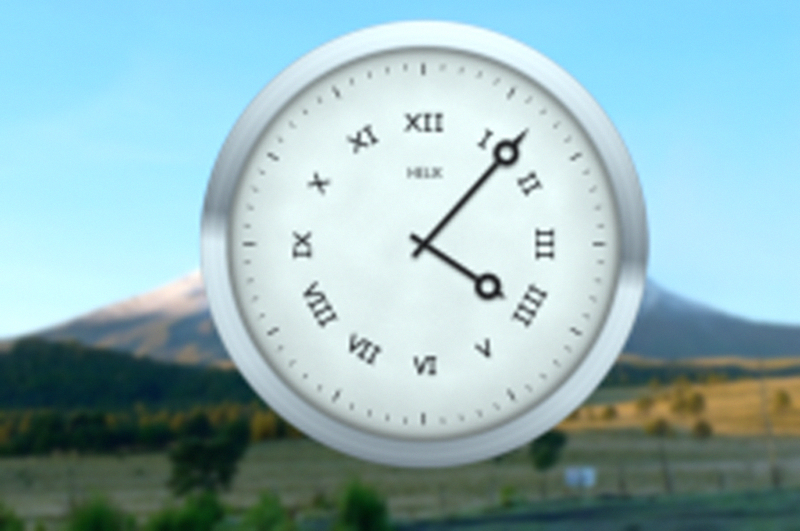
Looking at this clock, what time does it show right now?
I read 4:07
